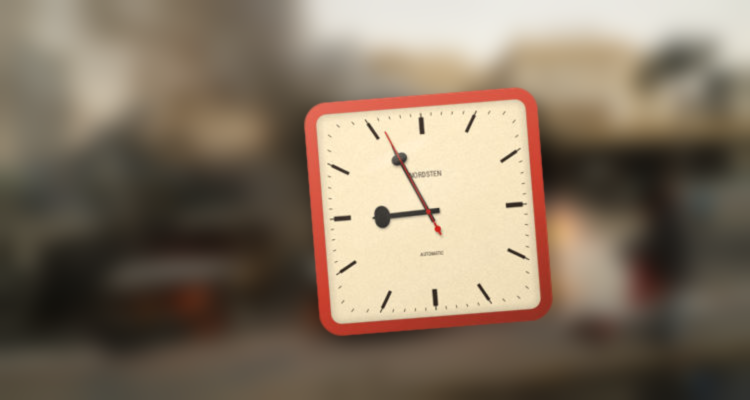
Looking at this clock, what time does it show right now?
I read 8:55:56
